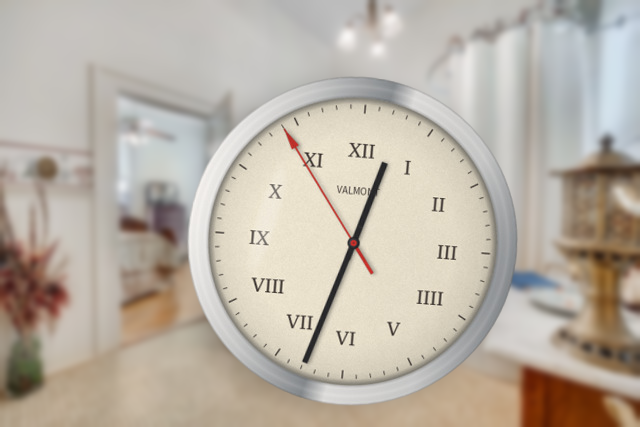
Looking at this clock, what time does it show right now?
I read 12:32:54
